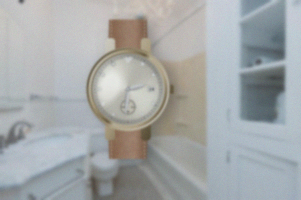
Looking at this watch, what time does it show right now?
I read 2:31
